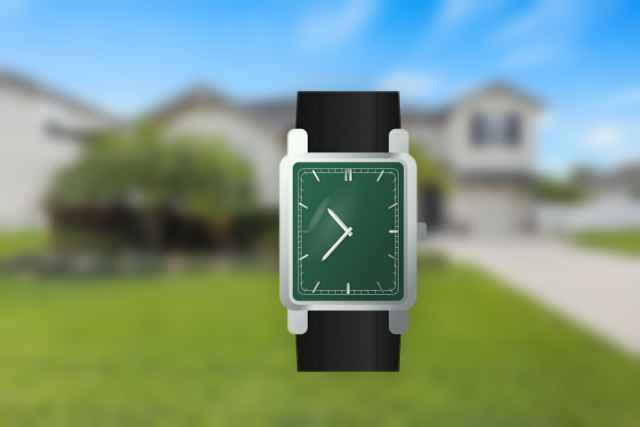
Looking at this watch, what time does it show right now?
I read 10:37
